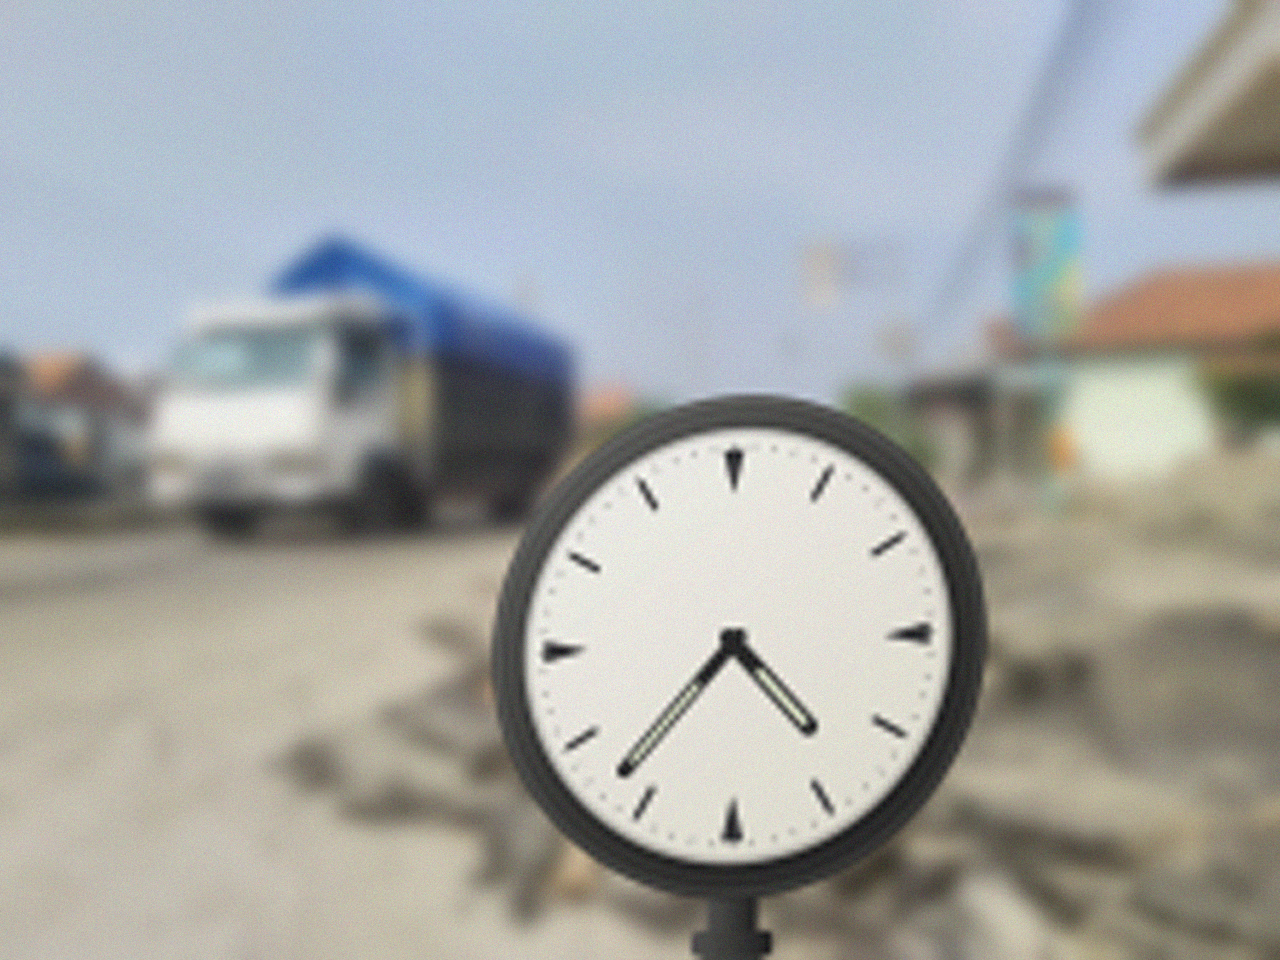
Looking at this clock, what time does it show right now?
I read 4:37
